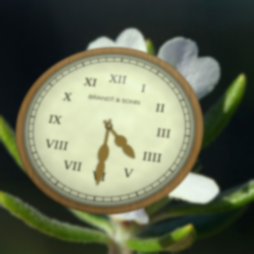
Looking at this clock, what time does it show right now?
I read 4:30
